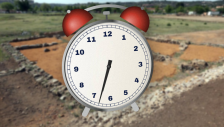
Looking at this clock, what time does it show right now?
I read 6:33
